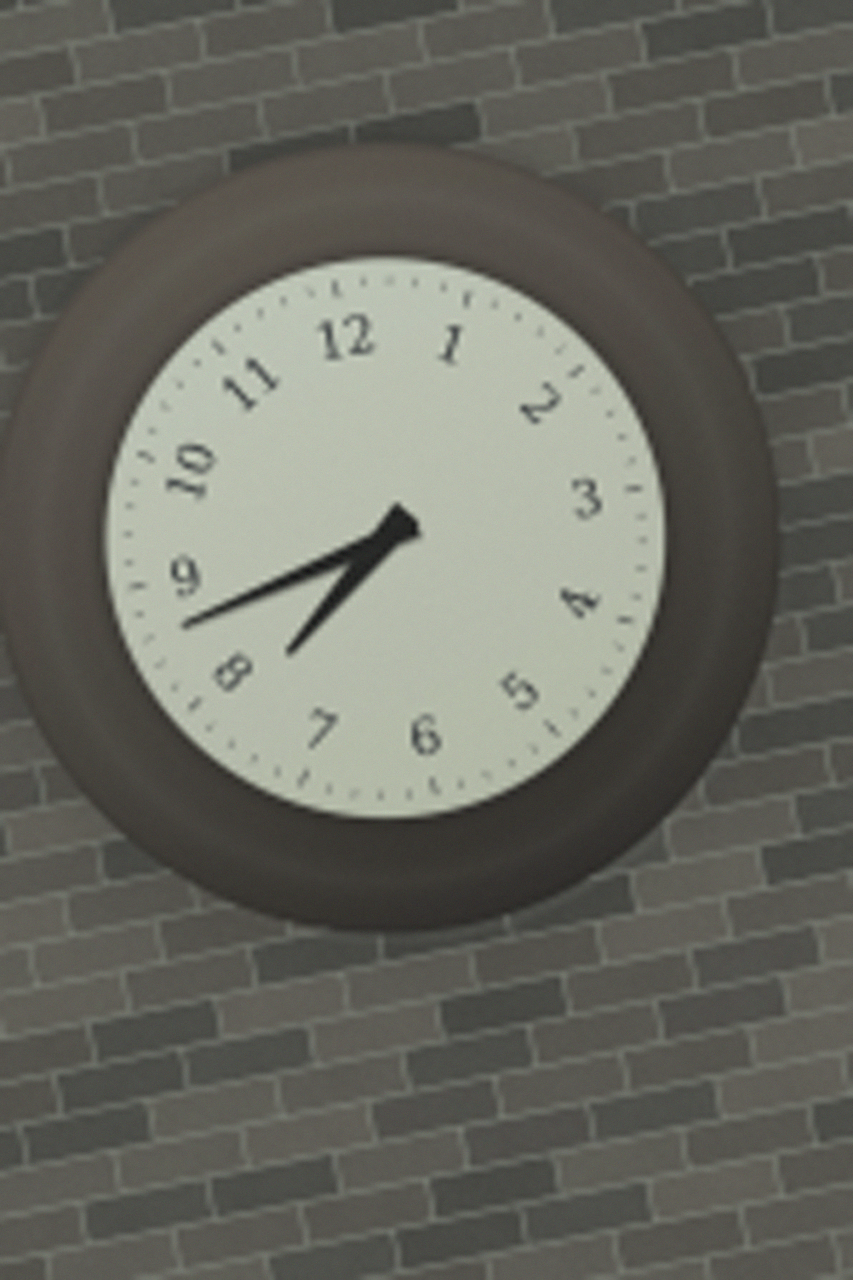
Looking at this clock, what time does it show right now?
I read 7:43
